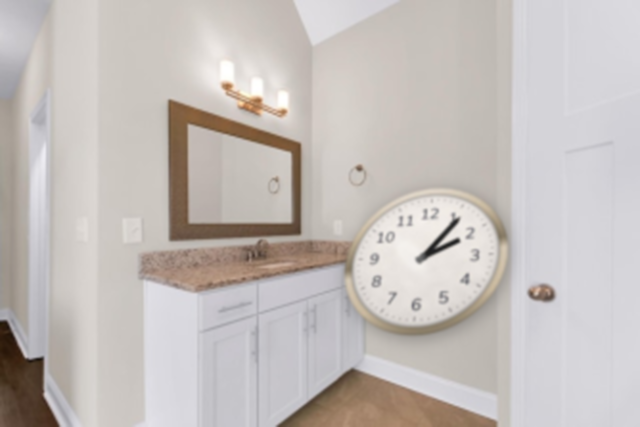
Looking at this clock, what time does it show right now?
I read 2:06
